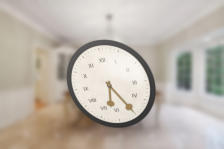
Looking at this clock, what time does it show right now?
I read 6:25
